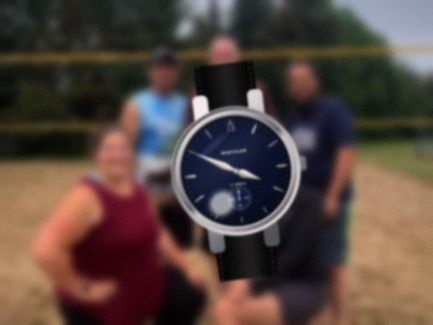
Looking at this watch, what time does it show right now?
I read 3:50
